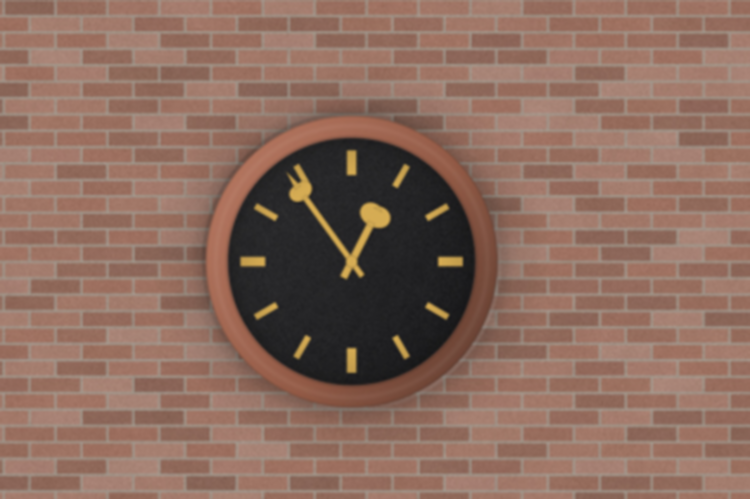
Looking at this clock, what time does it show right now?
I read 12:54
